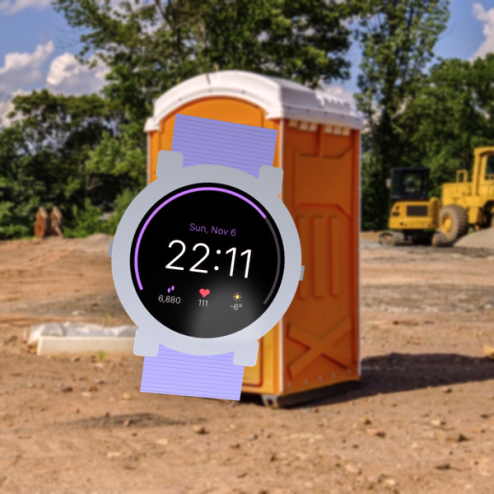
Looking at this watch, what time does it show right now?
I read 22:11
